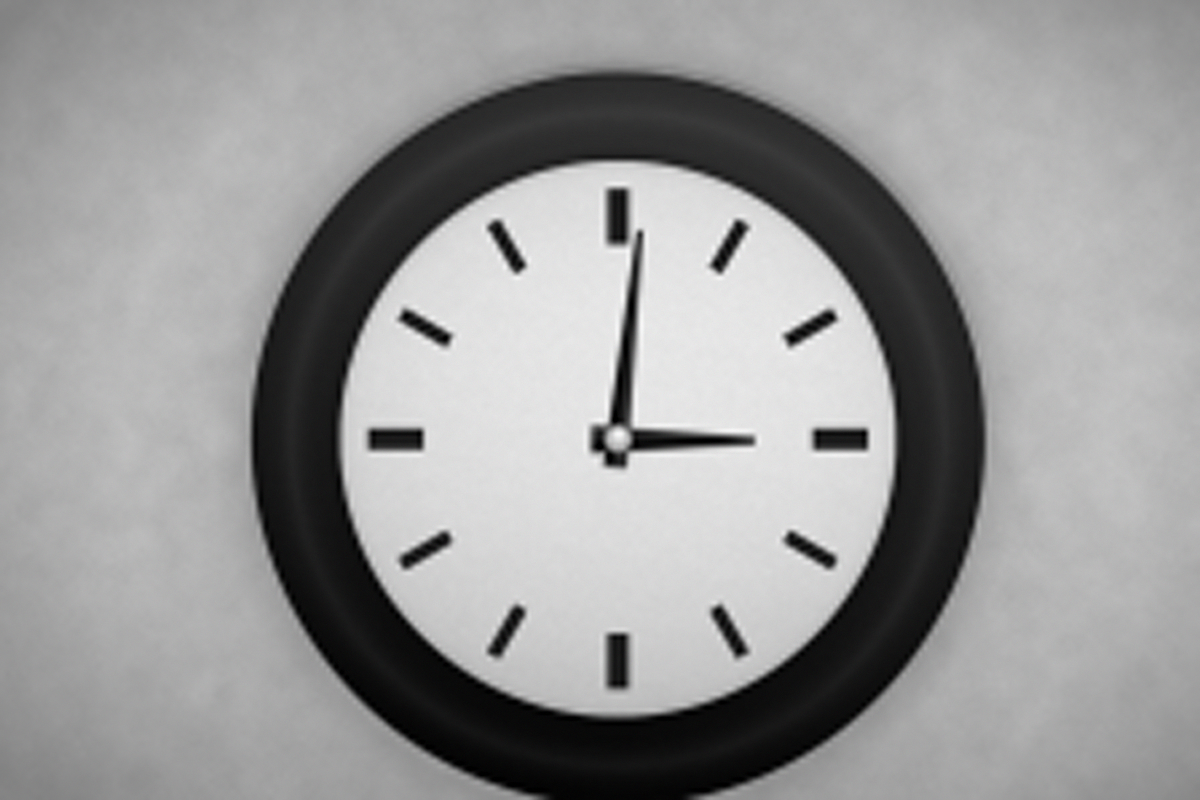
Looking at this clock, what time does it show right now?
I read 3:01
